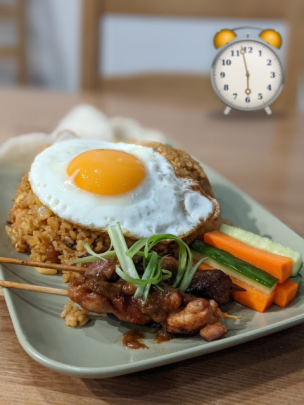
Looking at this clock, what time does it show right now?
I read 5:58
